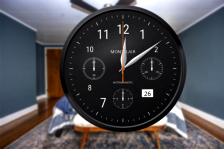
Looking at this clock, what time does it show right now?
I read 12:09
